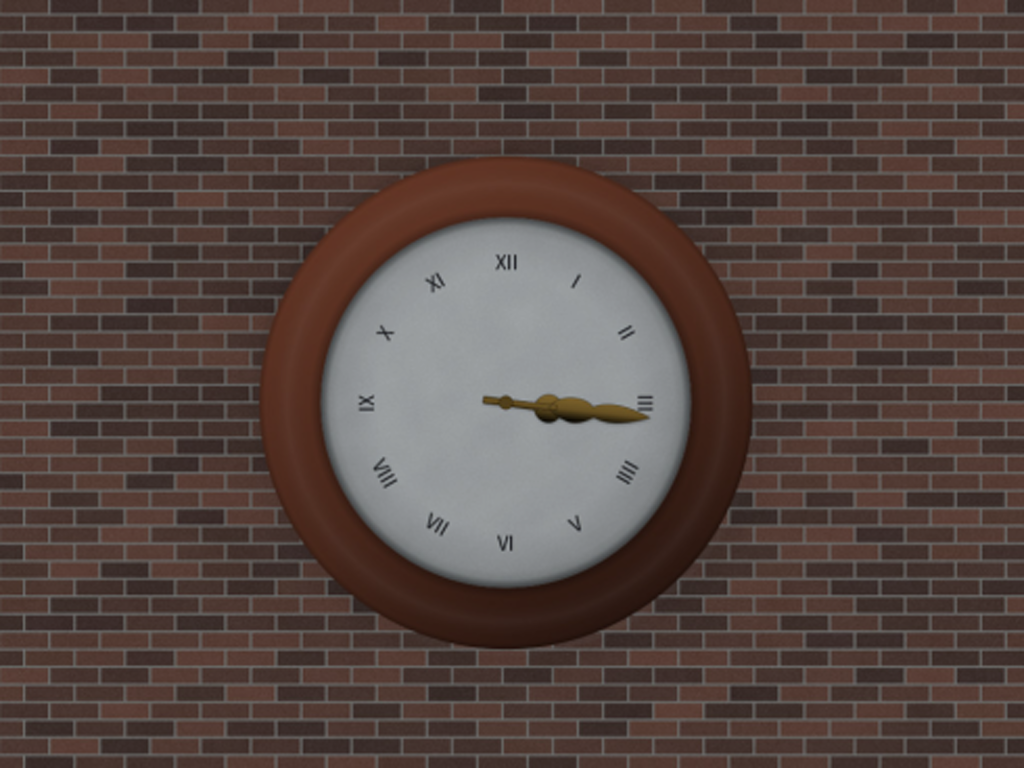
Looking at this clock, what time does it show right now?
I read 3:16
